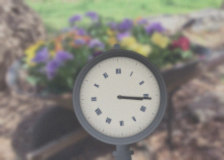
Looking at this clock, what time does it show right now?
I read 3:16
